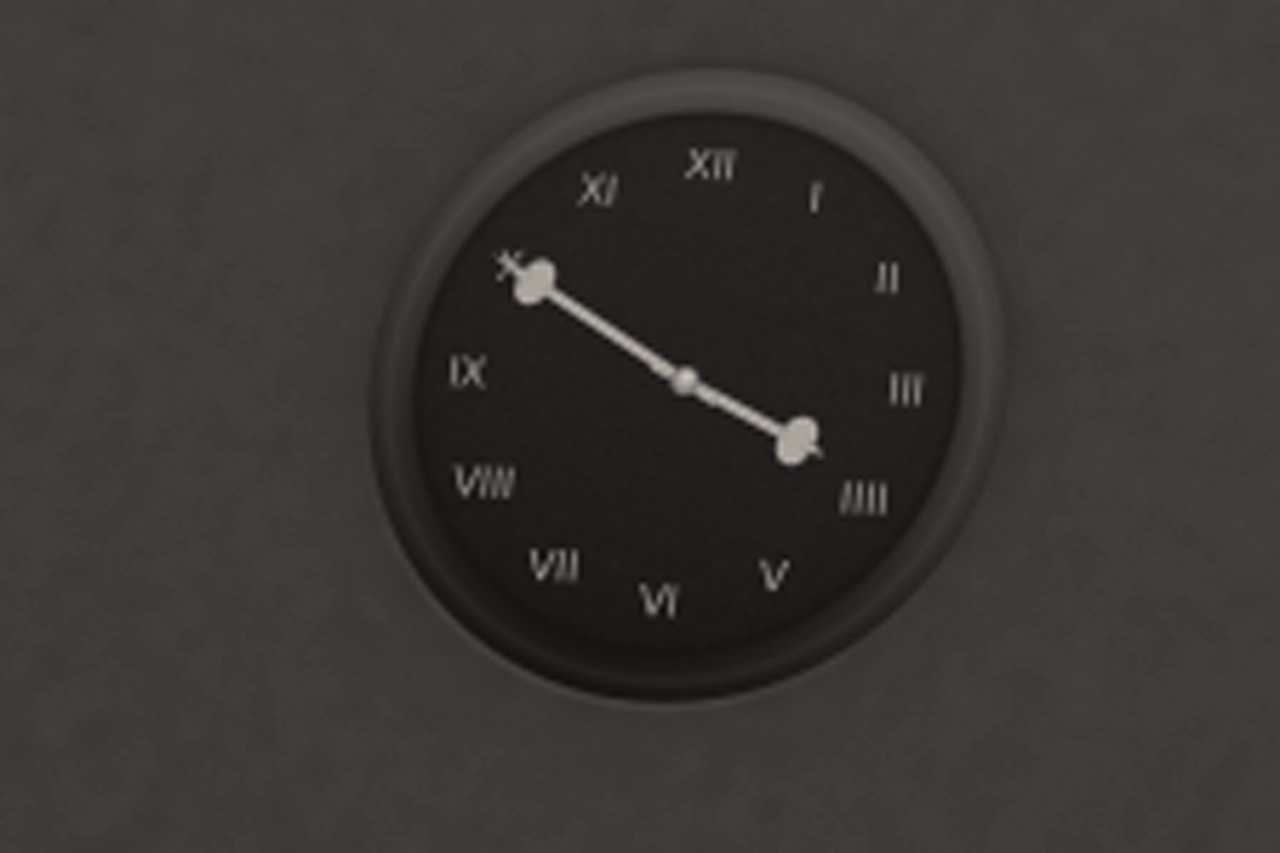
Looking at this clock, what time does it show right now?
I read 3:50
